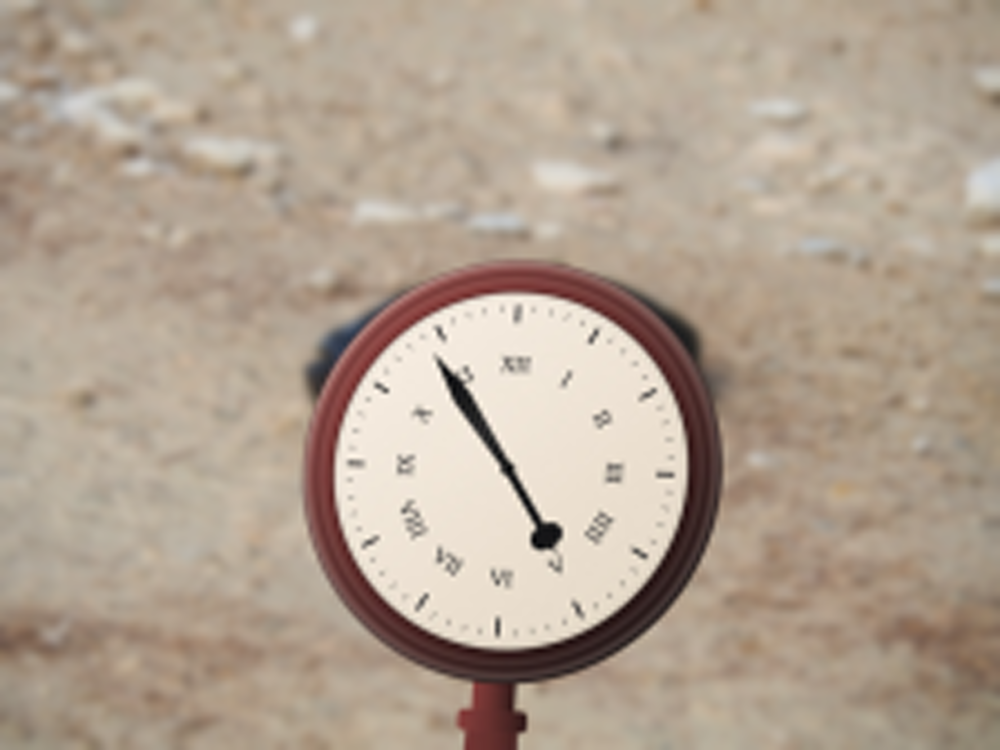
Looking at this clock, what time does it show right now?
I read 4:54
